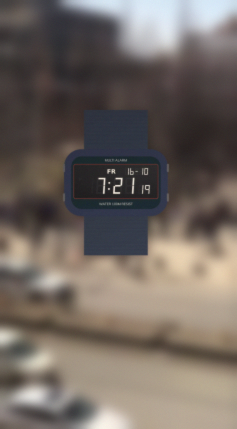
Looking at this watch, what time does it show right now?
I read 7:21:19
